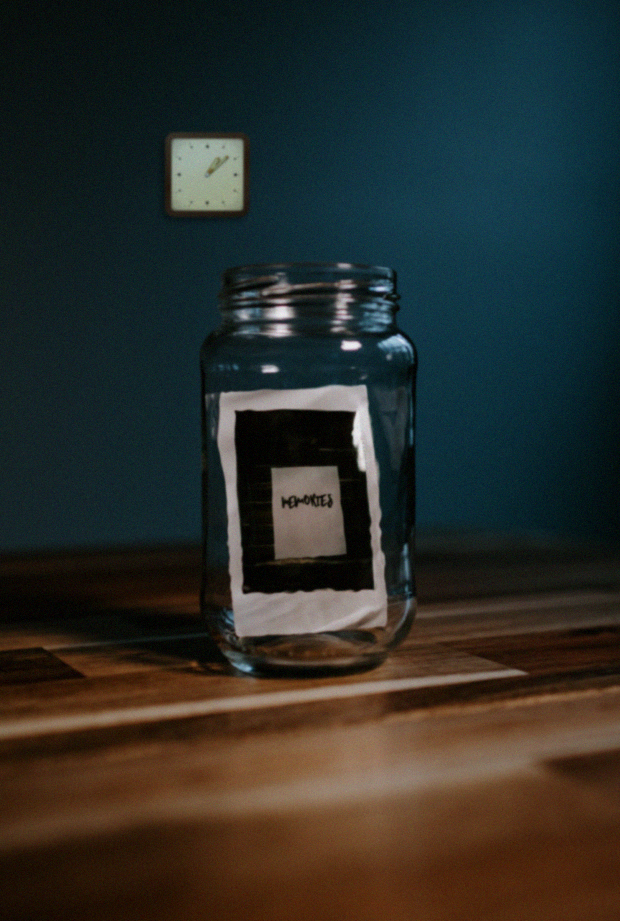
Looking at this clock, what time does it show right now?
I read 1:08
